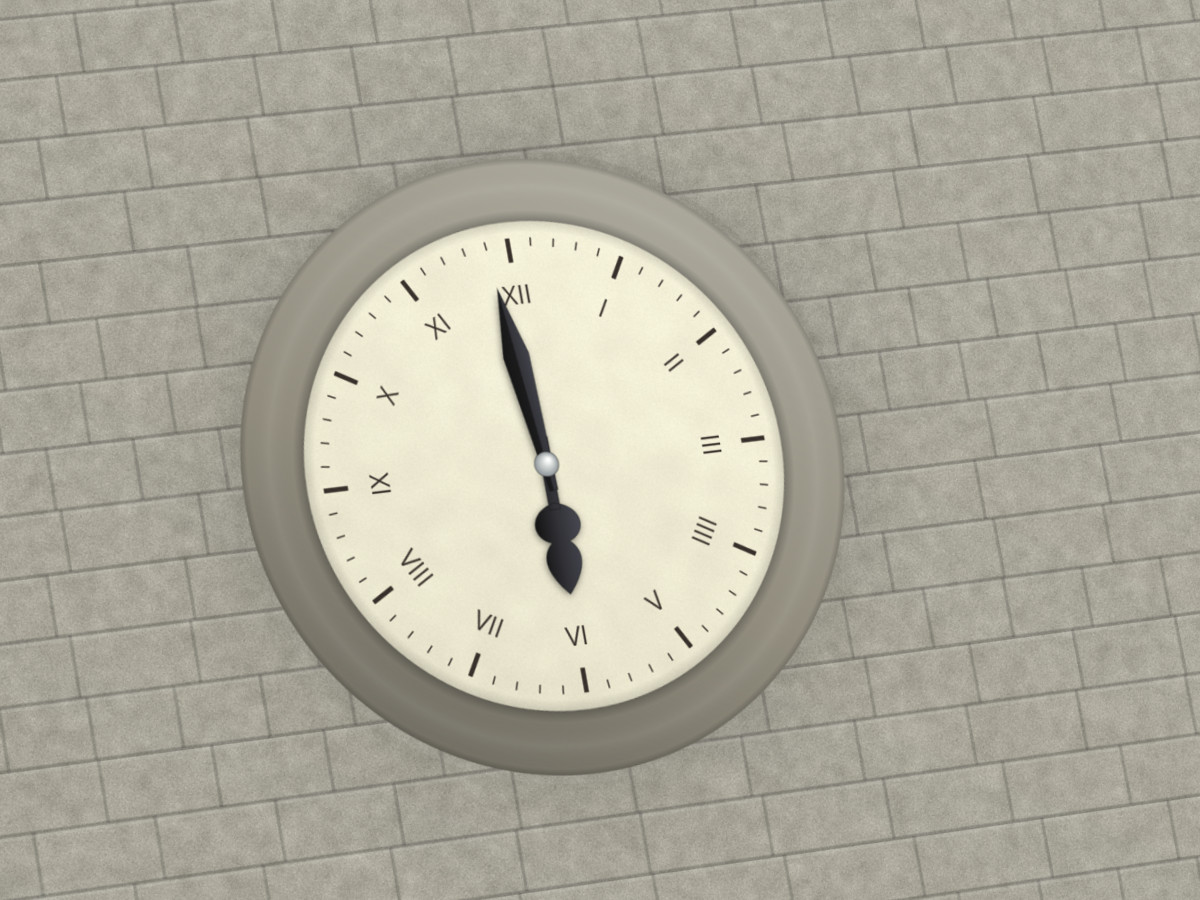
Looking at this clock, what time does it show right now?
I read 5:59
